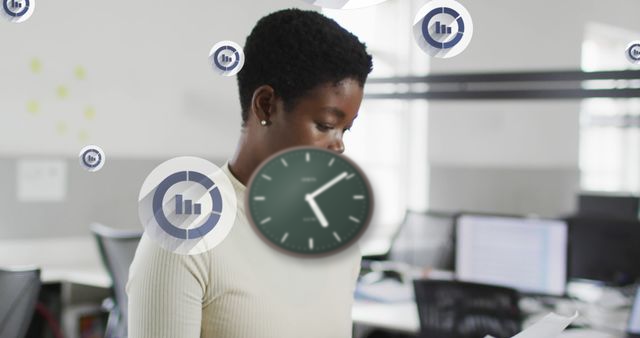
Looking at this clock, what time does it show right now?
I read 5:09
